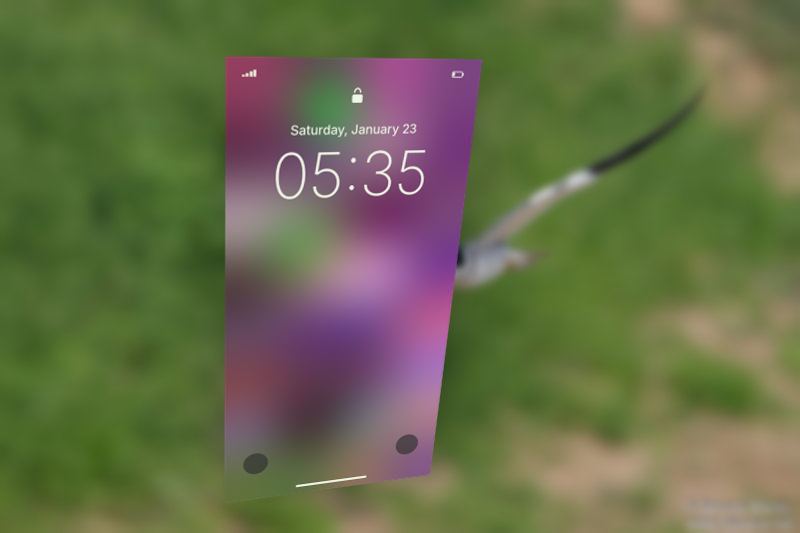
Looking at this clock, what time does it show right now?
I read 5:35
